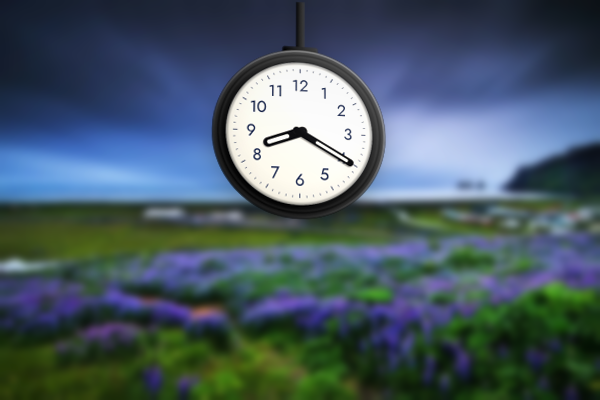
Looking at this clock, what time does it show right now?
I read 8:20
